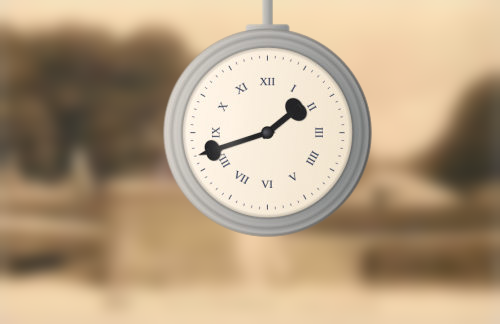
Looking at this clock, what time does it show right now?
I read 1:42
